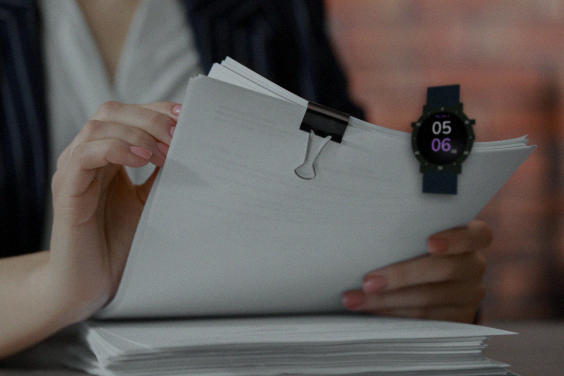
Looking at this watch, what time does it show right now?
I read 5:06
